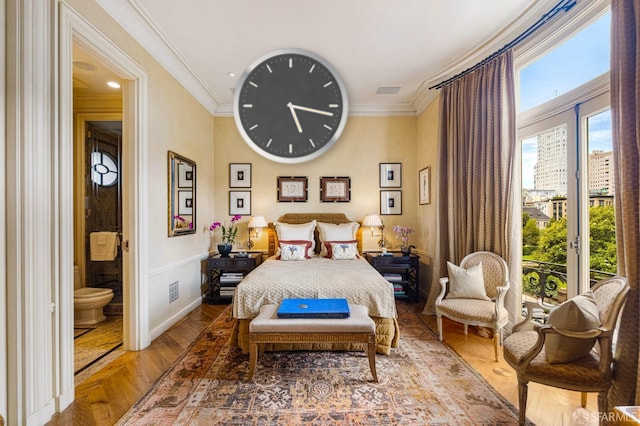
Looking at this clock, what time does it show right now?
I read 5:17
